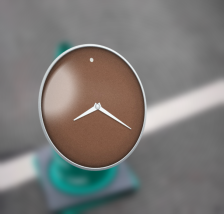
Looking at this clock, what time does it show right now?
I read 8:21
